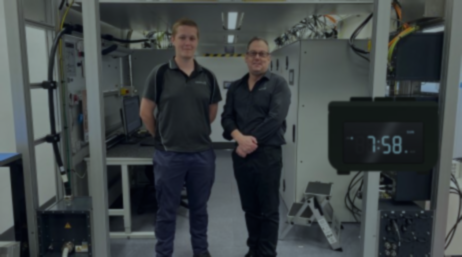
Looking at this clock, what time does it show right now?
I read 7:58
